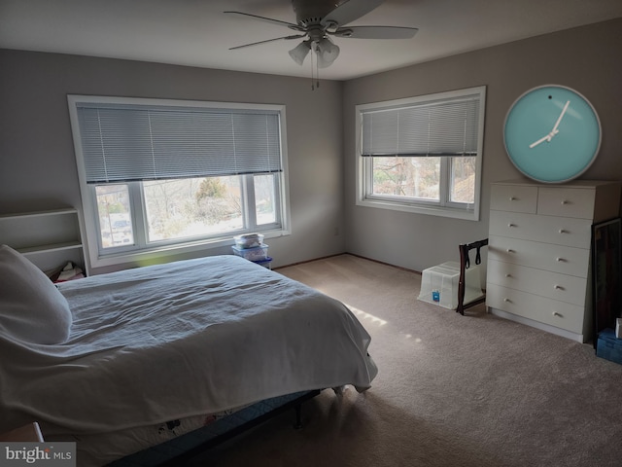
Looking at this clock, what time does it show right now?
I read 8:05
